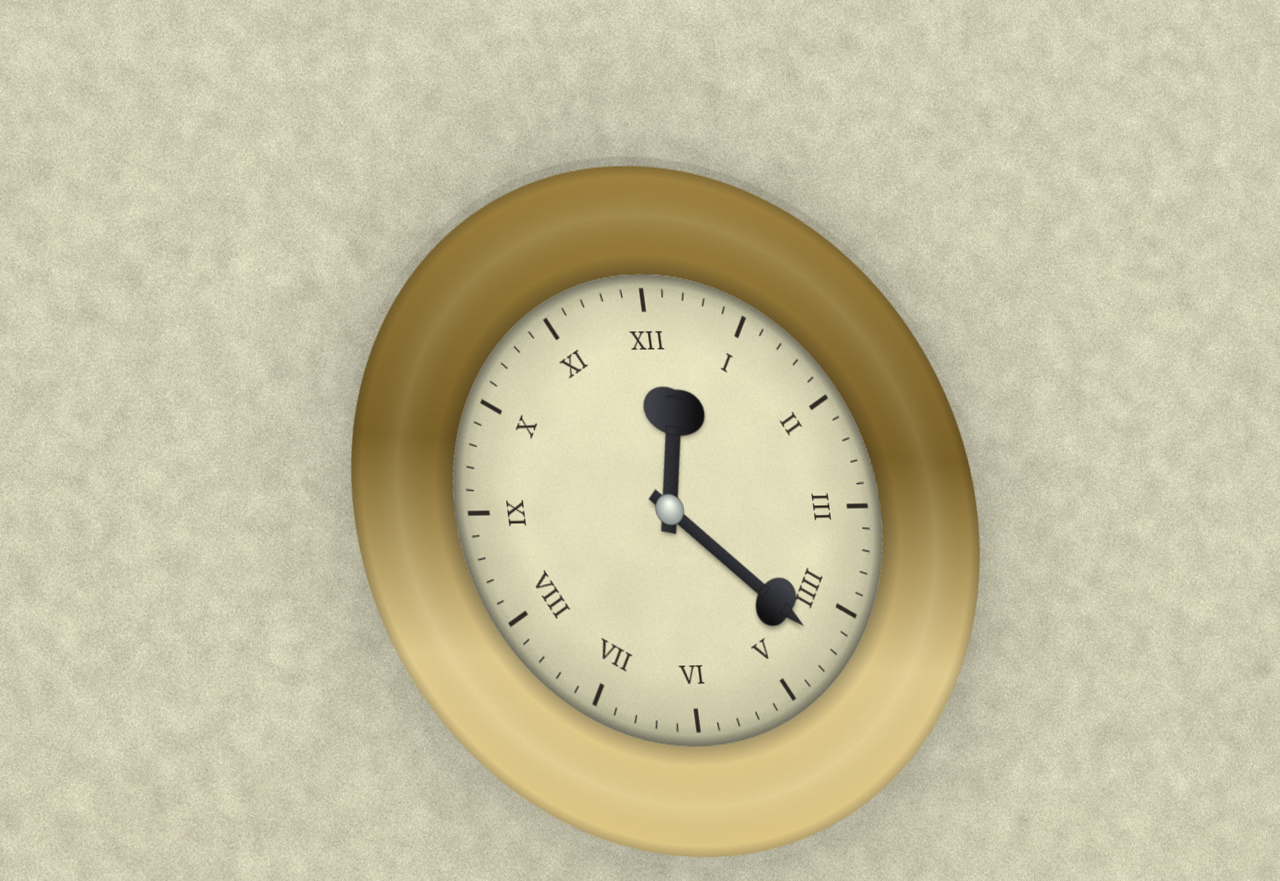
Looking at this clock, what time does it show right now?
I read 12:22
